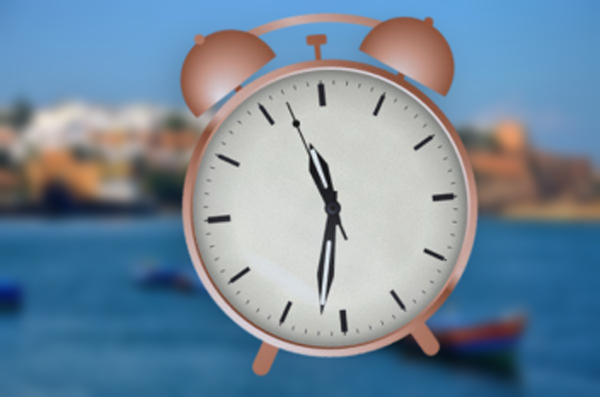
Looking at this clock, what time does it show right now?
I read 11:31:57
